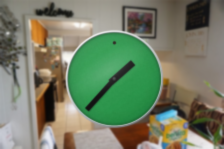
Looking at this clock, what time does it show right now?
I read 1:37
